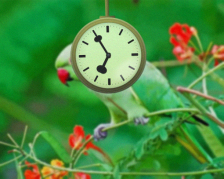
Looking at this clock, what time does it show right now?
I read 6:55
